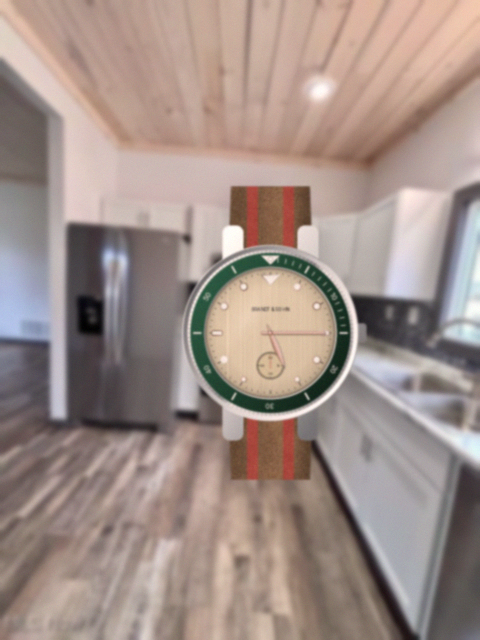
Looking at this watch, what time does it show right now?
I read 5:15
